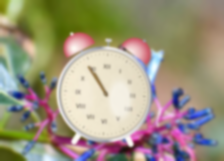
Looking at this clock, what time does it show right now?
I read 10:54
